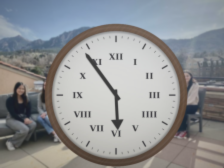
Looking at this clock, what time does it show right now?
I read 5:54
